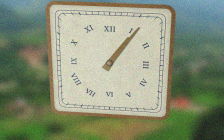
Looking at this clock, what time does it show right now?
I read 1:06
